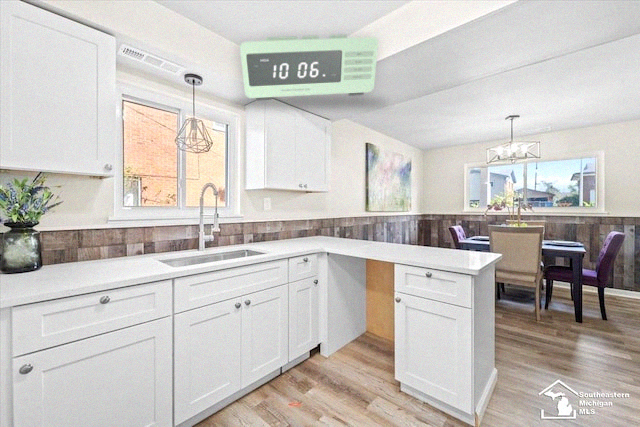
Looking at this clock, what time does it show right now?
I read 10:06
